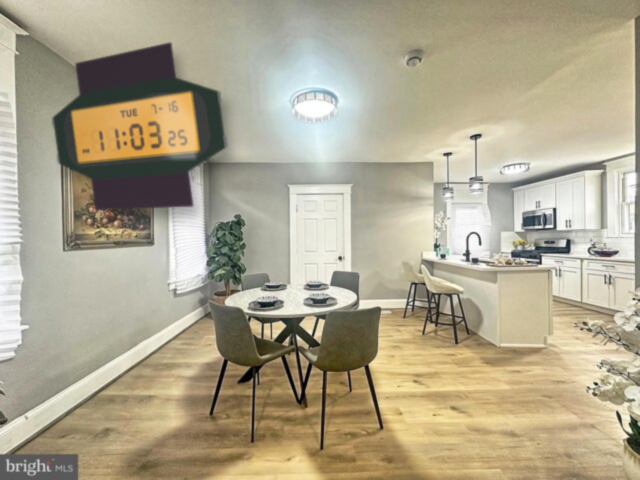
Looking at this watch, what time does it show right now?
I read 11:03:25
